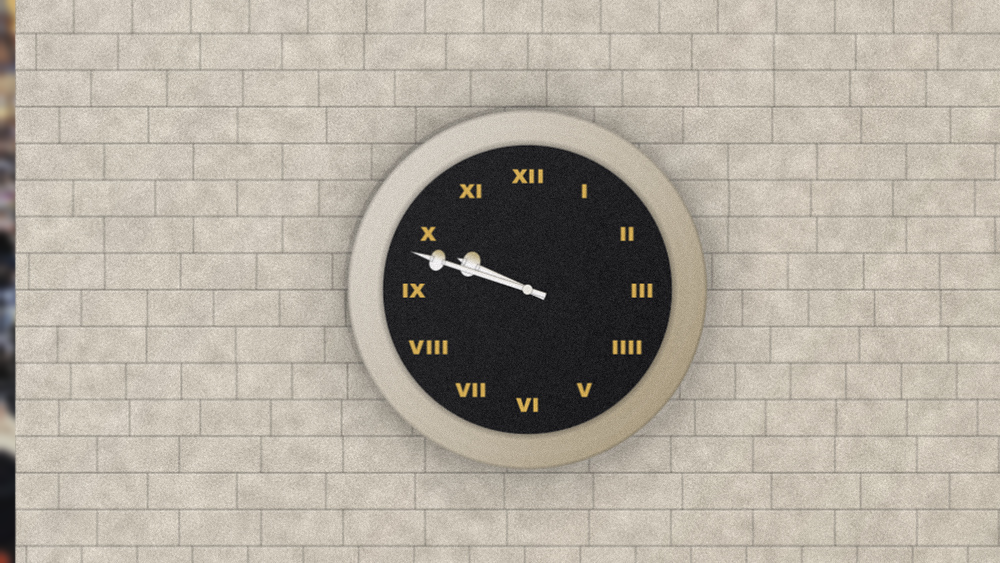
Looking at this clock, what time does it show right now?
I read 9:48
